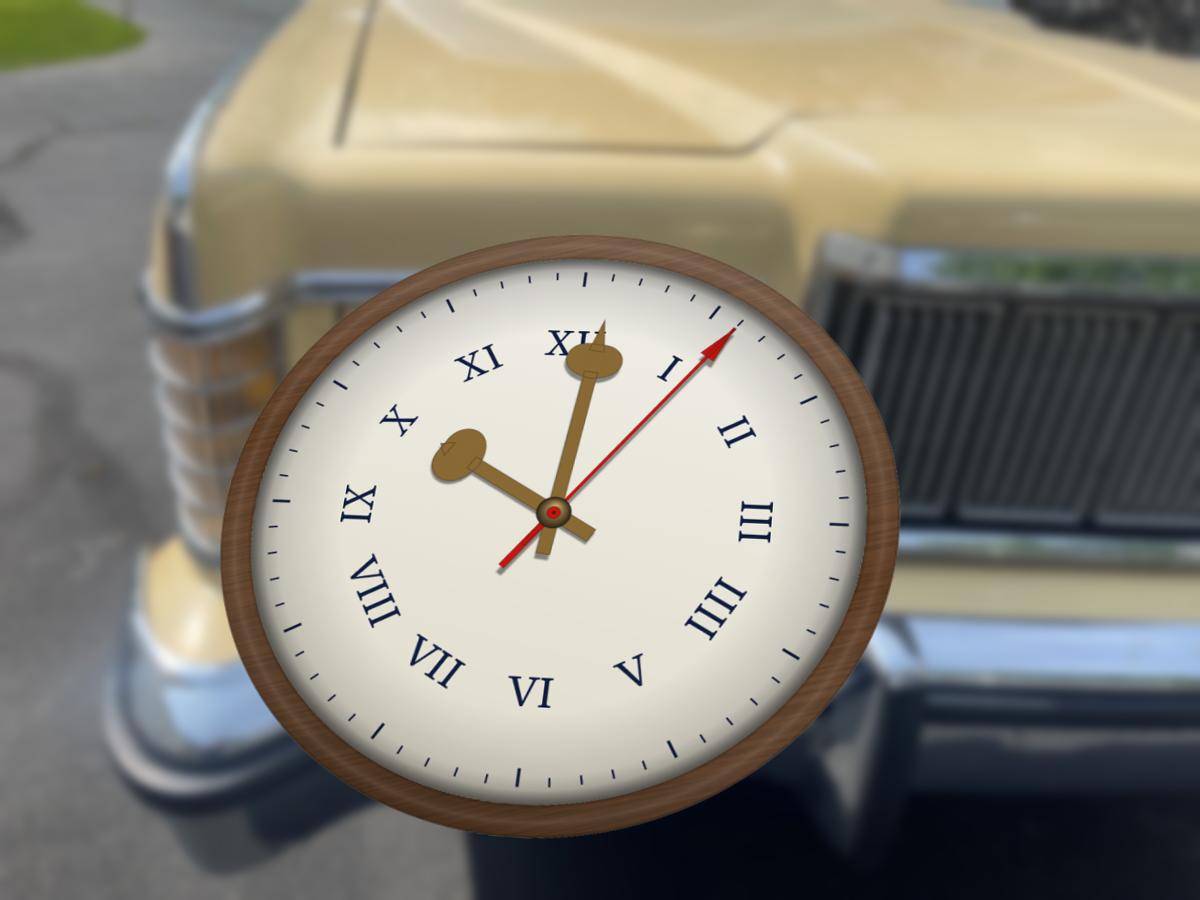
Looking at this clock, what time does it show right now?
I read 10:01:06
